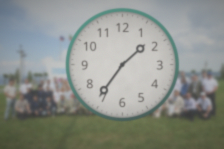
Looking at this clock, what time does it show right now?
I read 1:36
